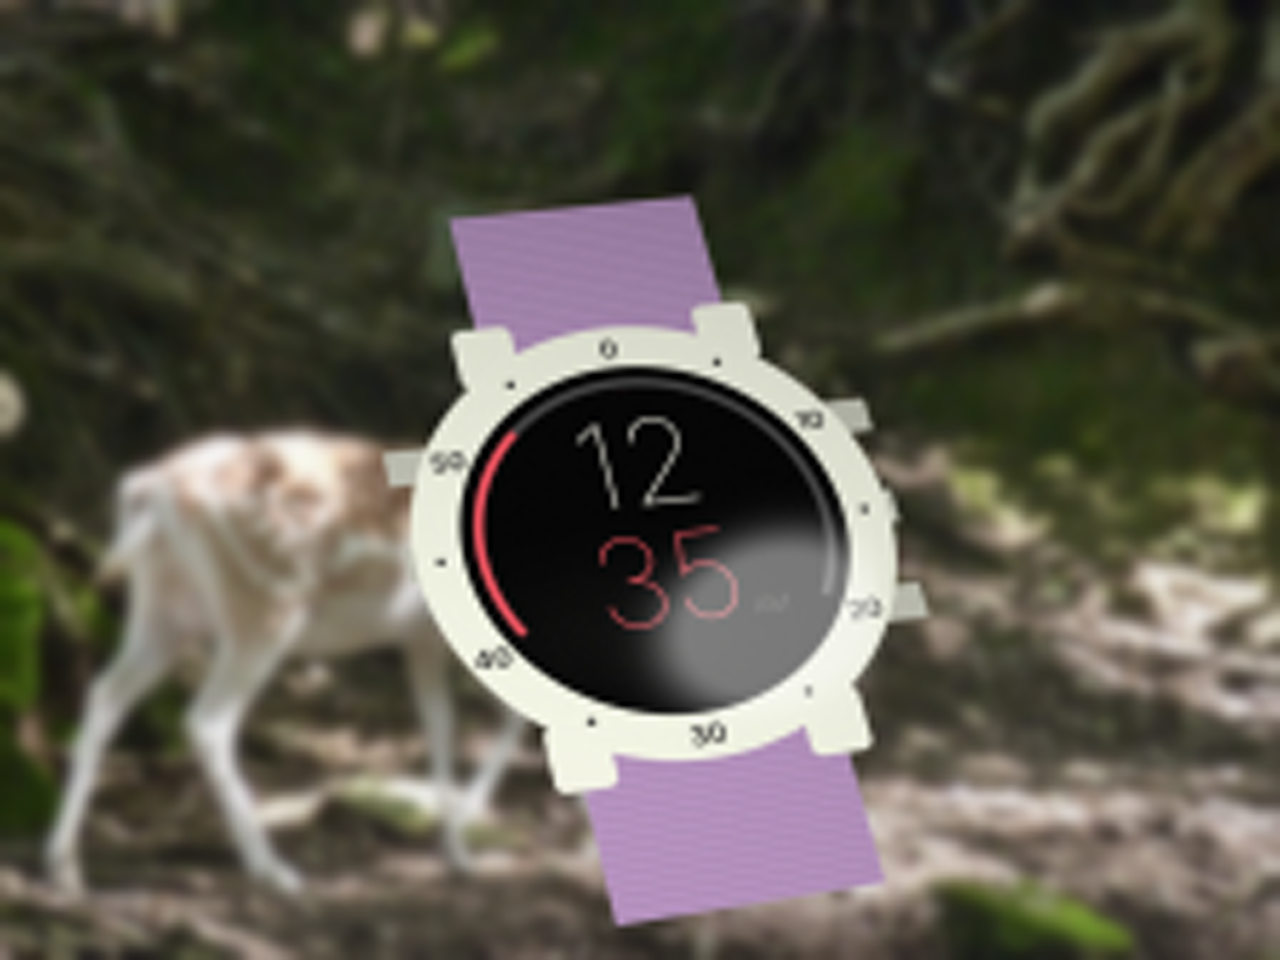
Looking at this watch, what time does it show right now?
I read 12:35
